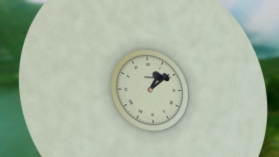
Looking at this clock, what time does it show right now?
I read 1:09
